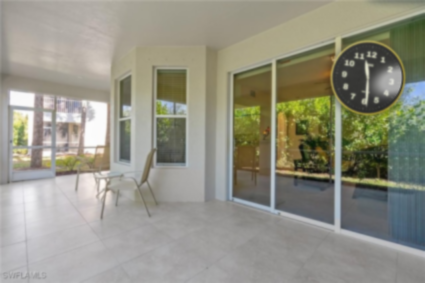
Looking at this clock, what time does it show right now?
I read 11:29
